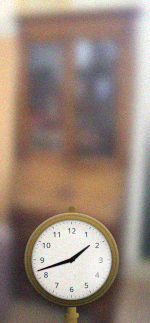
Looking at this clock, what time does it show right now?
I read 1:42
